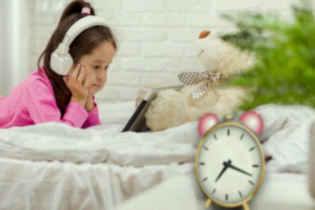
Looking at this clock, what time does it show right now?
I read 7:18
